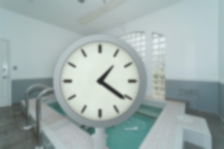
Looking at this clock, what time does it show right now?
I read 1:21
